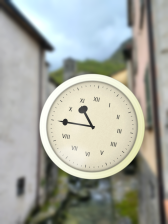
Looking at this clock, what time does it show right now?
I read 10:45
